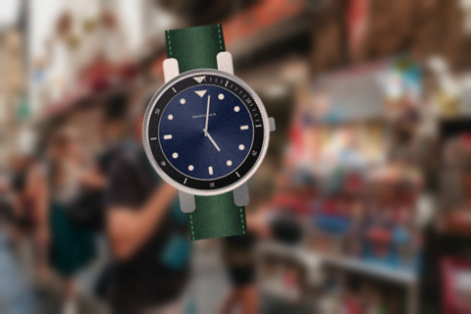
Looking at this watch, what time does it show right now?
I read 5:02
